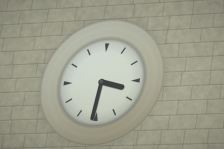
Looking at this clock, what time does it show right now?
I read 3:31
